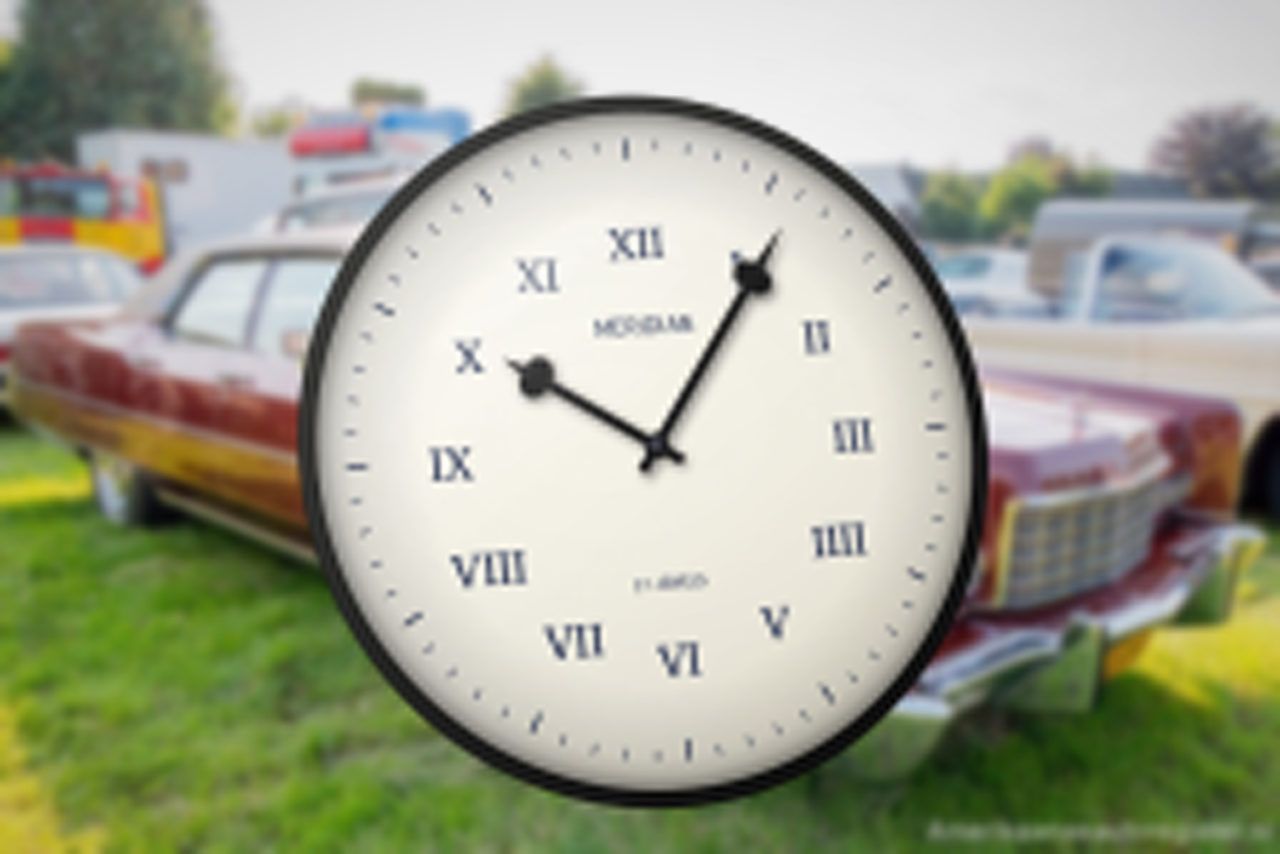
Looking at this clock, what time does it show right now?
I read 10:06
